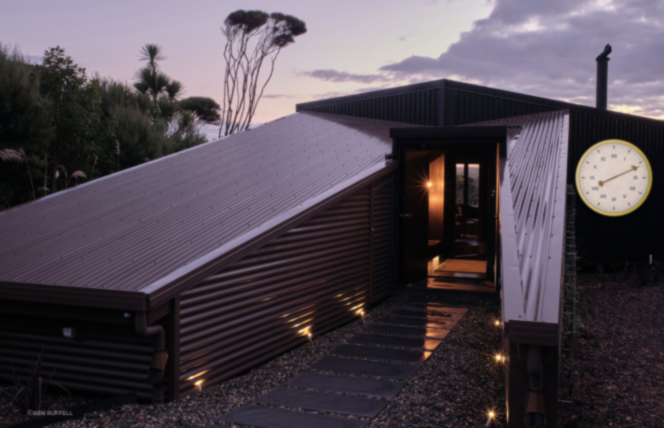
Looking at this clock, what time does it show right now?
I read 8:11
